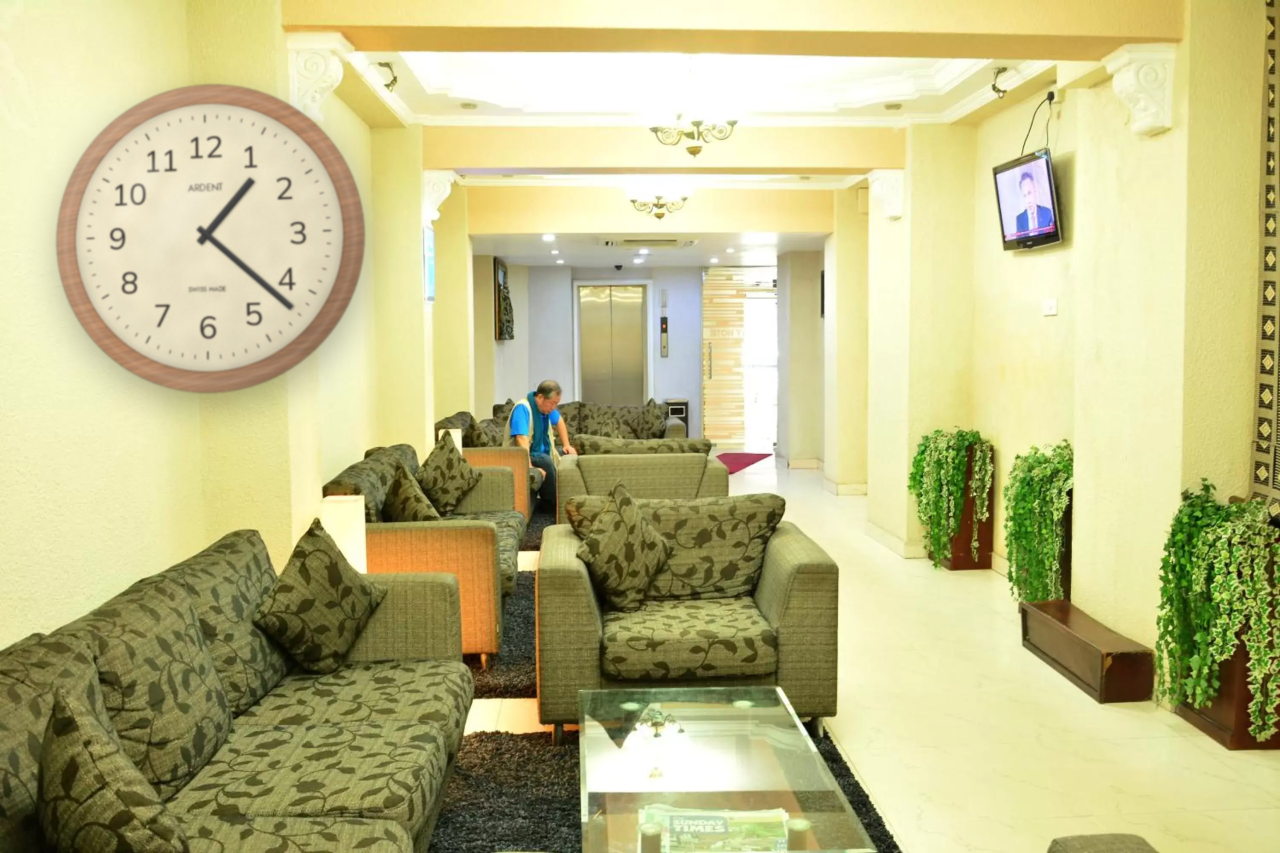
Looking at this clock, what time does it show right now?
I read 1:22
